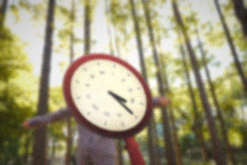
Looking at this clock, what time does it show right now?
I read 4:25
